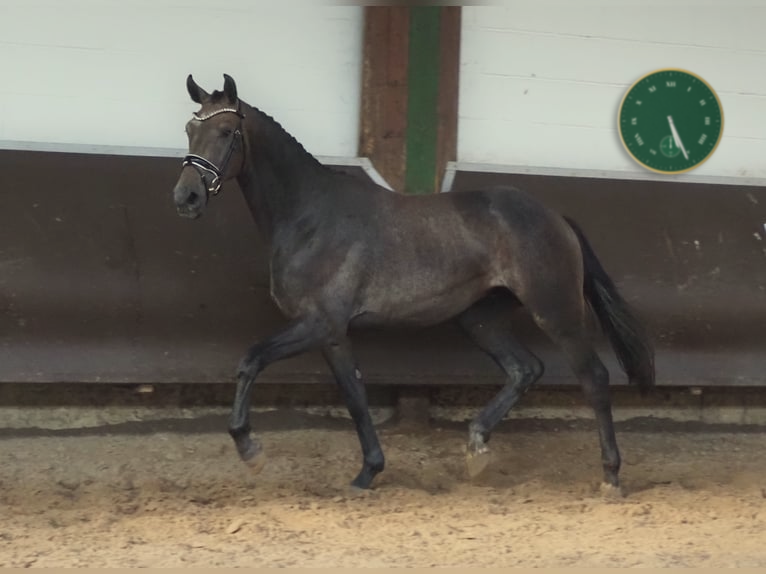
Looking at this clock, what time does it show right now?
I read 5:26
